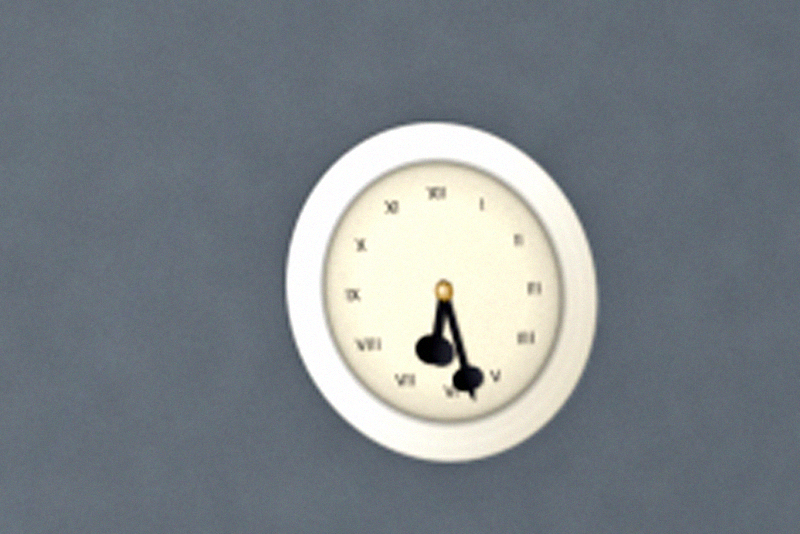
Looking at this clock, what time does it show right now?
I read 6:28
